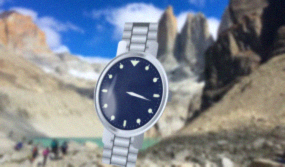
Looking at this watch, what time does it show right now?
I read 3:17
